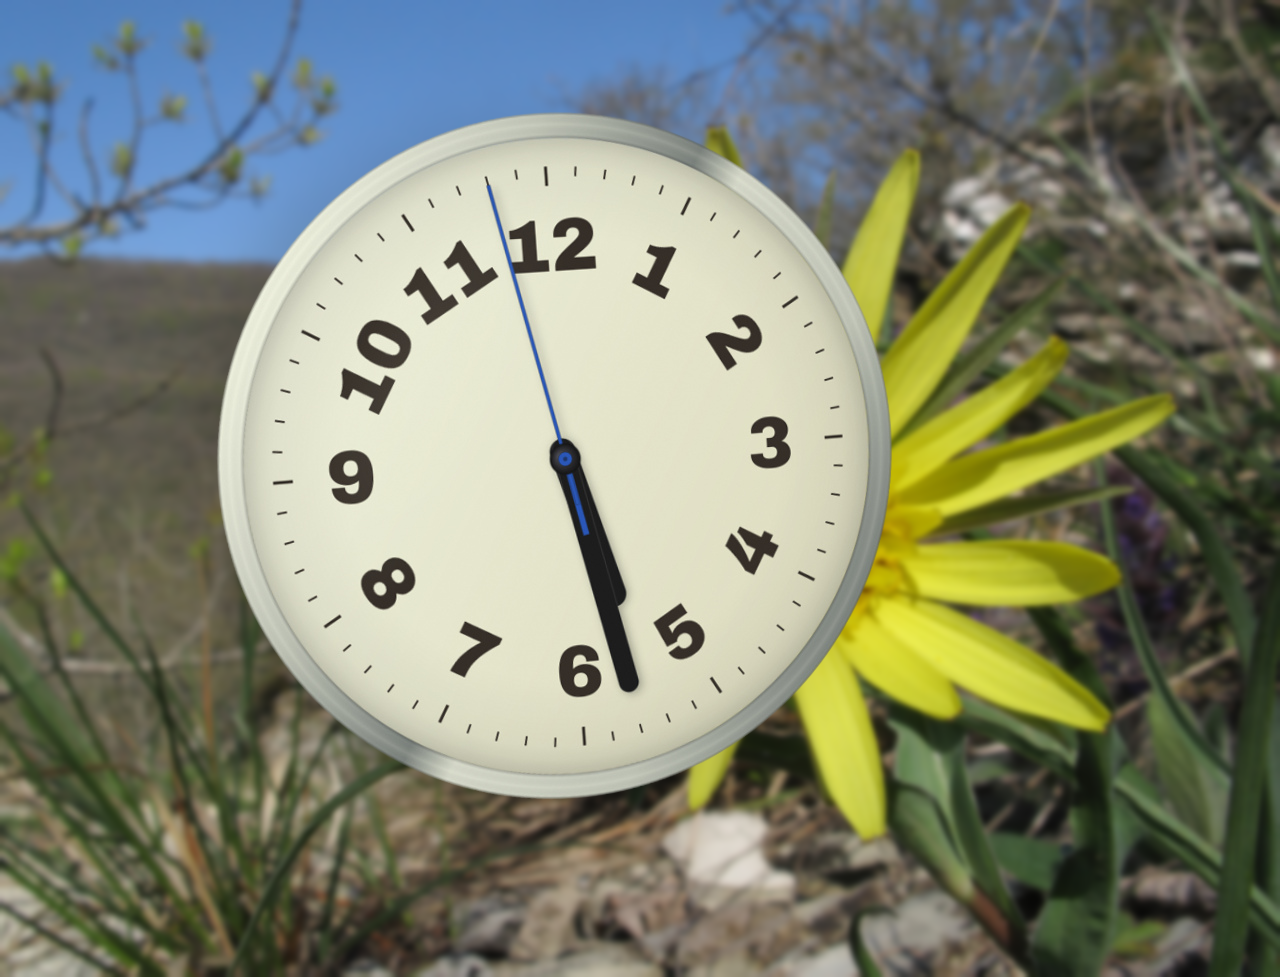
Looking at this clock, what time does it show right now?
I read 5:27:58
